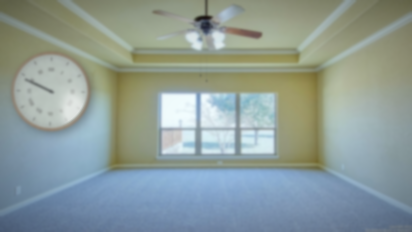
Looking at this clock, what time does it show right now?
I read 9:49
